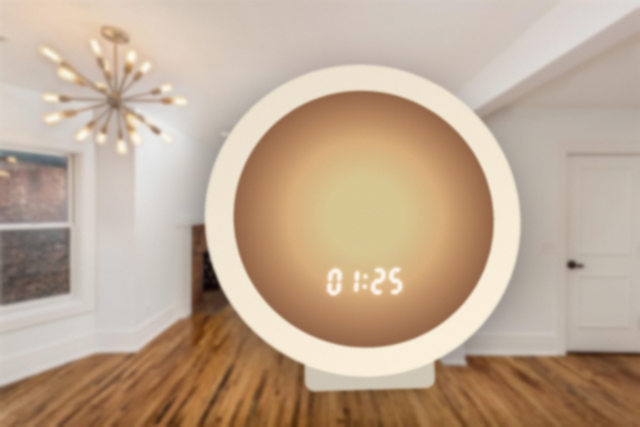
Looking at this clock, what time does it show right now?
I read 1:25
